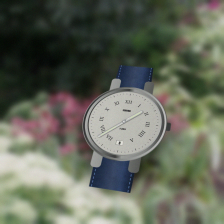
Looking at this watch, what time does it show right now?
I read 1:38
